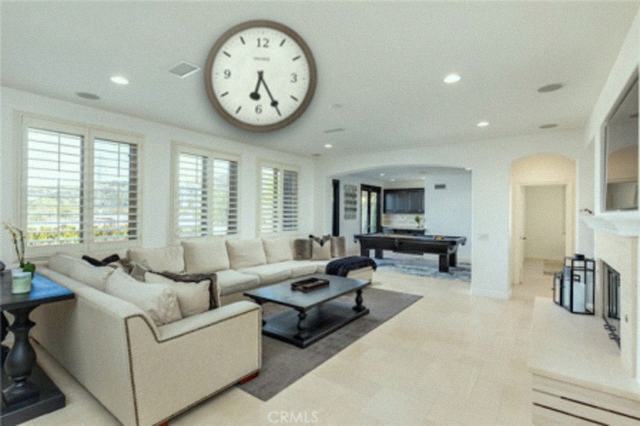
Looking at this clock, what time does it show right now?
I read 6:25
